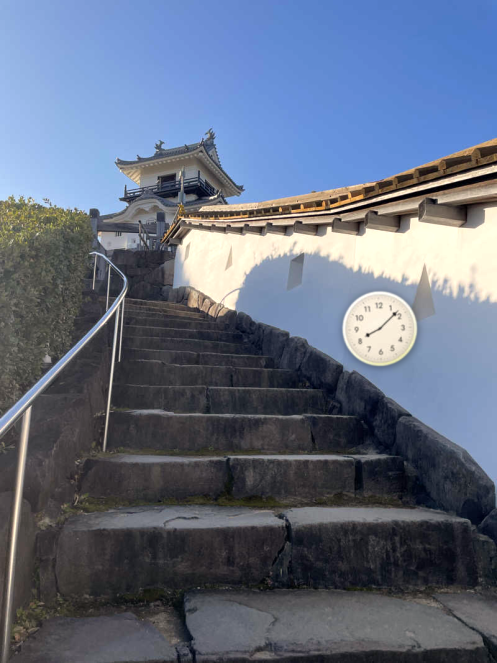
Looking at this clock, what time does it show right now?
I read 8:08
